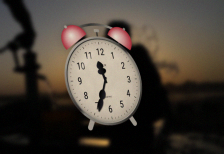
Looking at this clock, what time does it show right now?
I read 11:34
